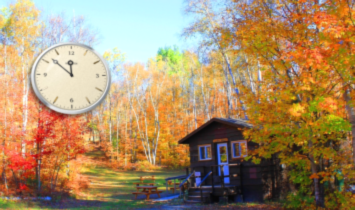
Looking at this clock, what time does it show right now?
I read 11:52
